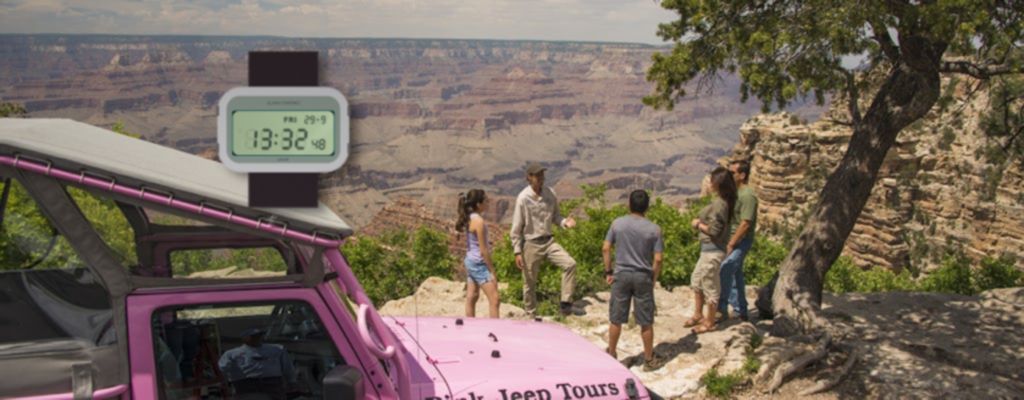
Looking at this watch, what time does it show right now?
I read 13:32
